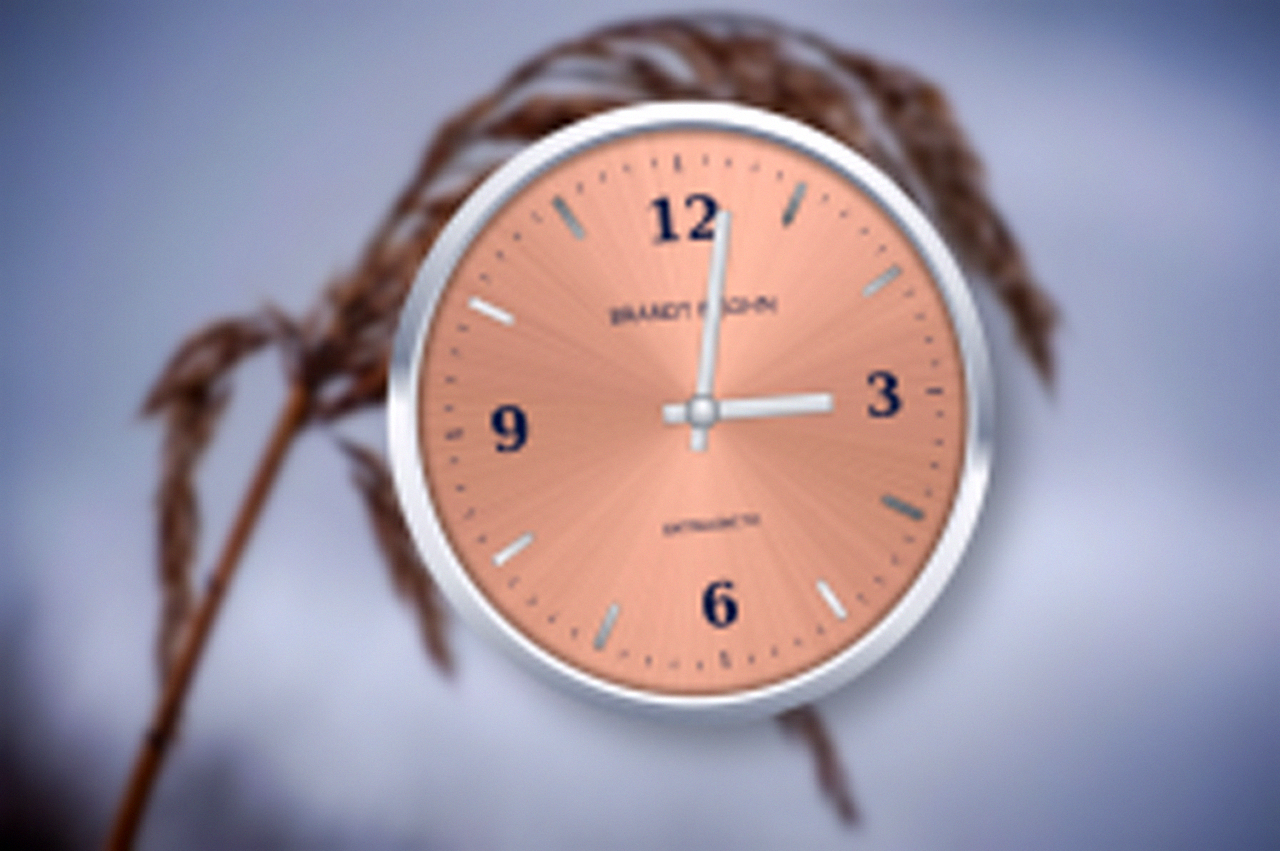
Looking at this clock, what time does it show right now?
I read 3:02
